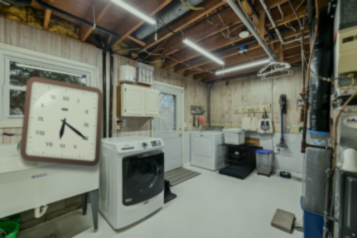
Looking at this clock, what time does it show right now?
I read 6:20
